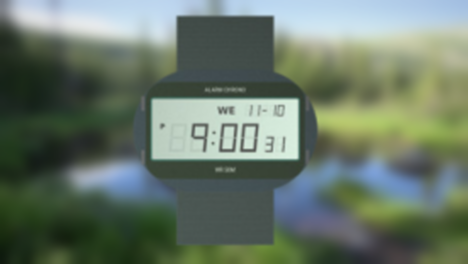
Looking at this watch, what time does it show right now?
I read 9:00:31
